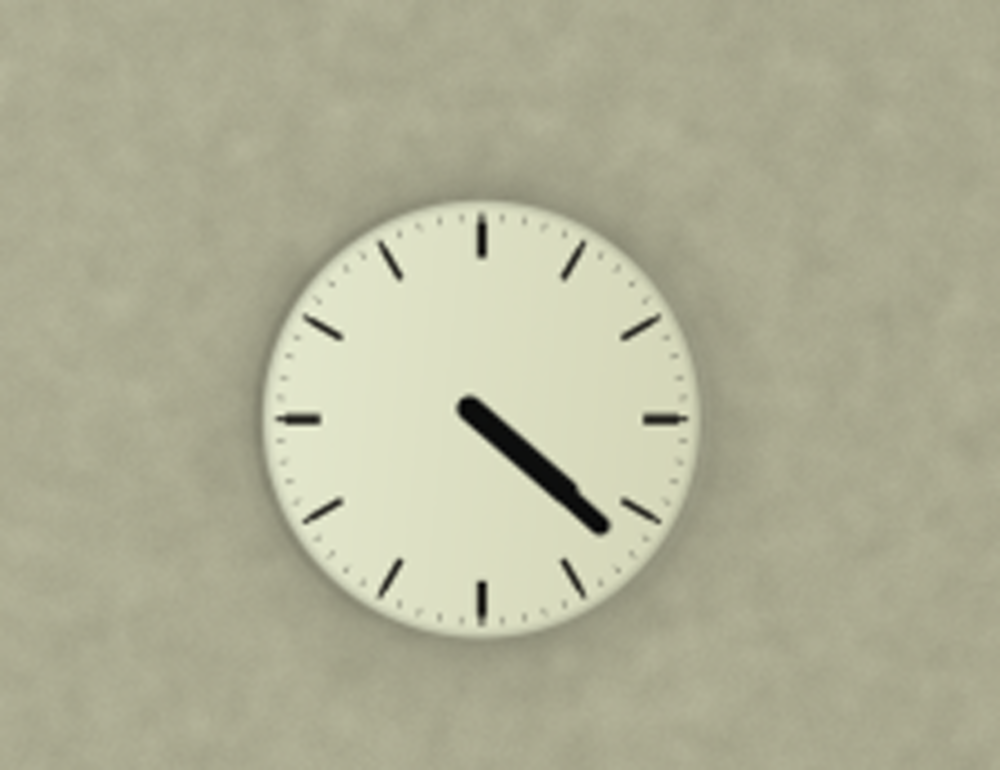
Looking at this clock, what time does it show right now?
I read 4:22
